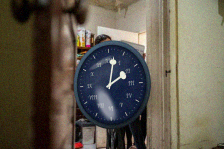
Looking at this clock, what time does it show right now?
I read 2:02
